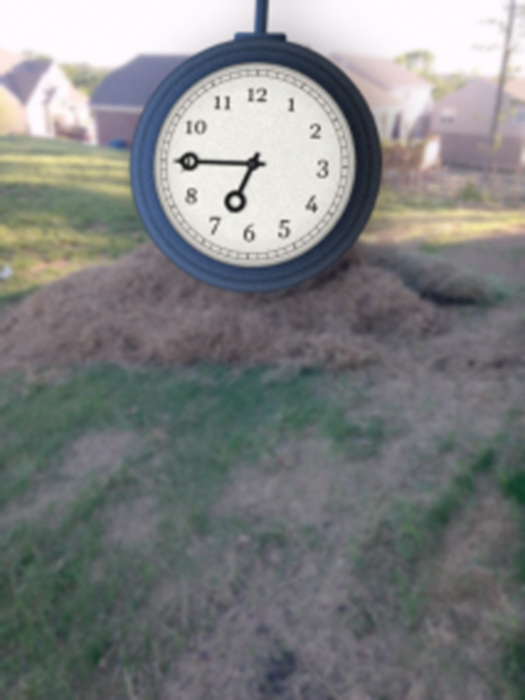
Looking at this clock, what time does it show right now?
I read 6:45
